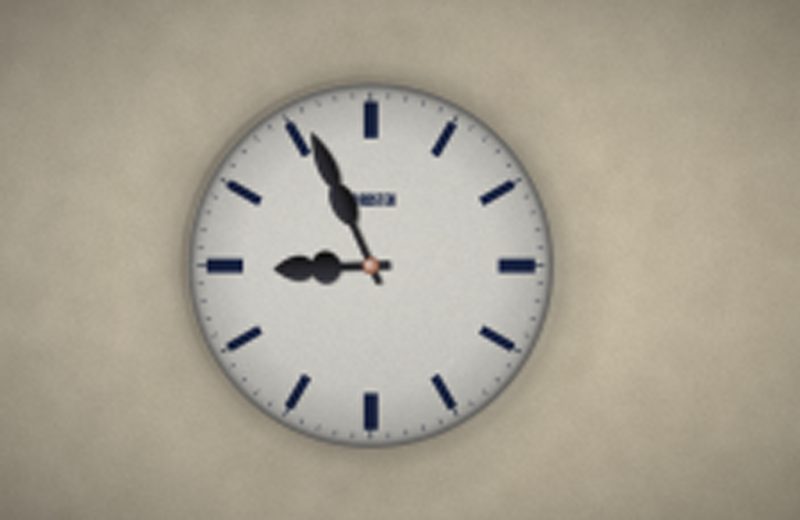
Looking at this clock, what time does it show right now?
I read 8:56
